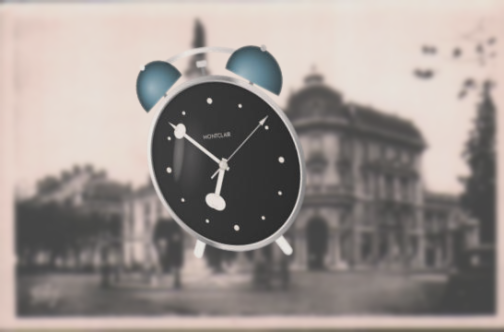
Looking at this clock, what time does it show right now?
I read 6:52:09
